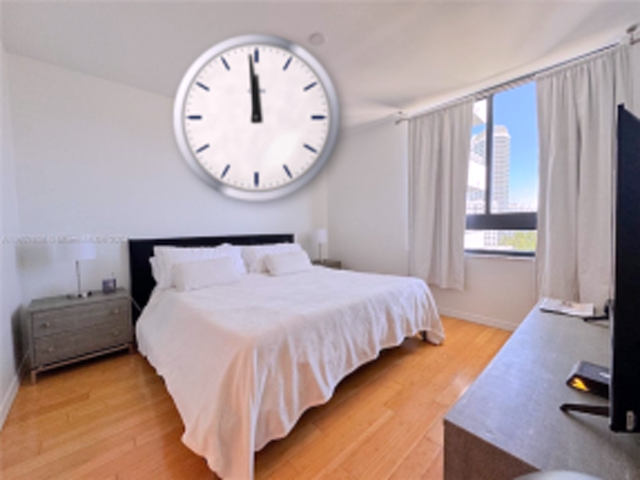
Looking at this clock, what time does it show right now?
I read 11:59
